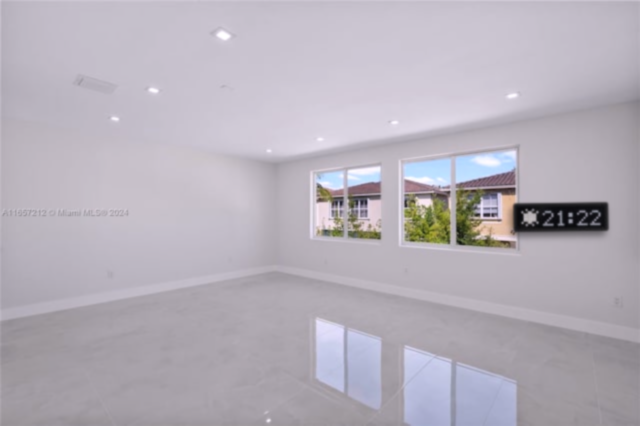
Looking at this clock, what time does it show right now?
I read 21:22
